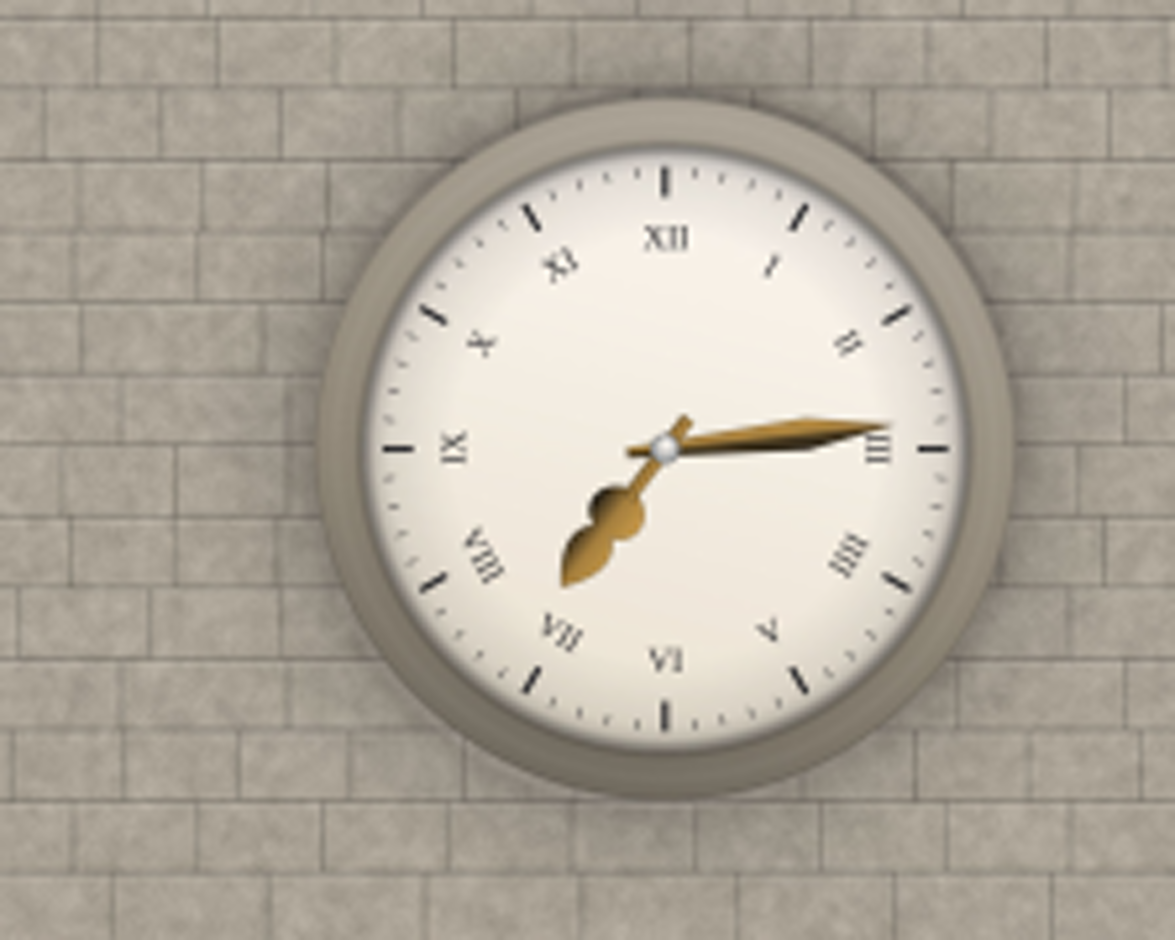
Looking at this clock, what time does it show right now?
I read 7:14
